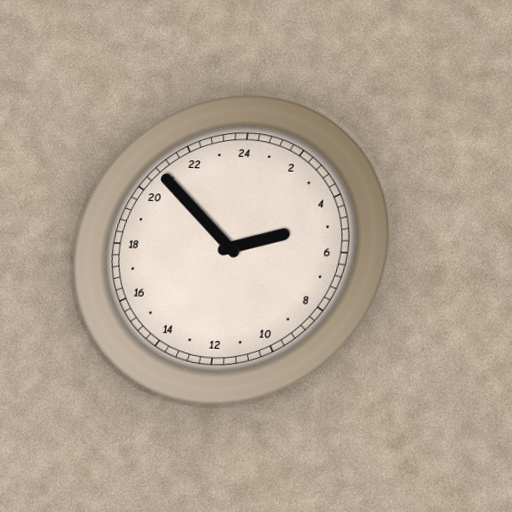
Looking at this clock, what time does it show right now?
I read 4:52
